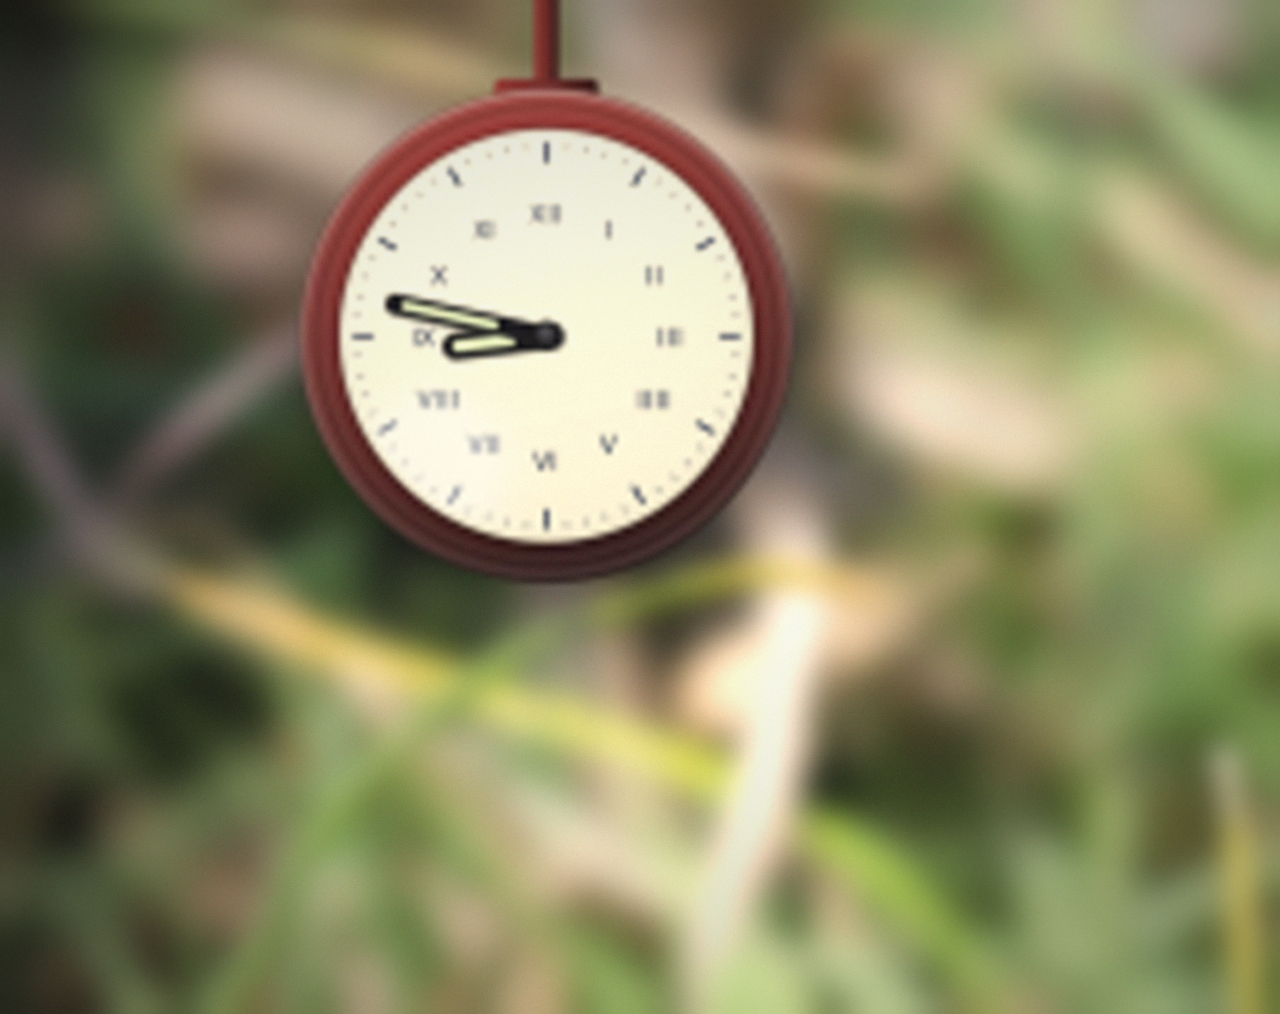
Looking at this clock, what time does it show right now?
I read 8:47
